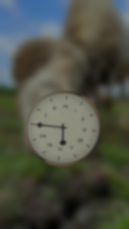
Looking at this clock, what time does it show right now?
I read 5:45
